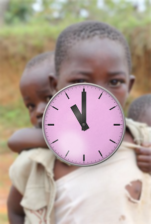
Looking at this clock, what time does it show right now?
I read 11:00
